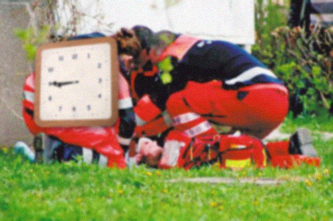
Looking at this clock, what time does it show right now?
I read 8:45
